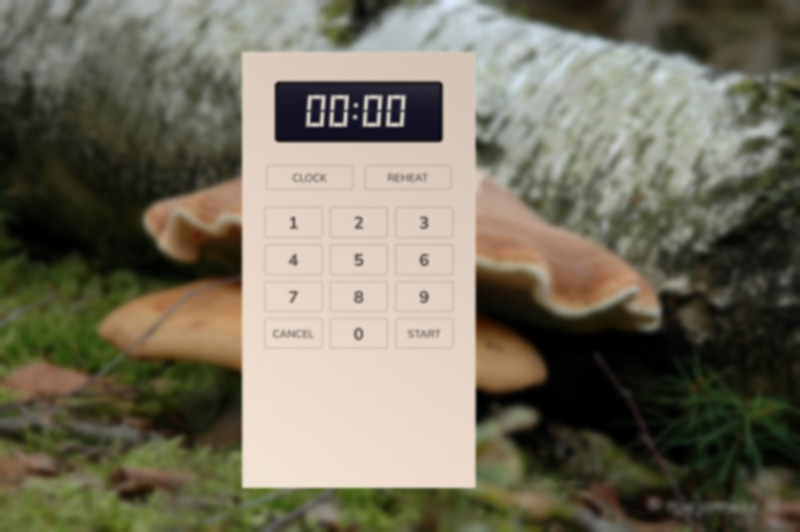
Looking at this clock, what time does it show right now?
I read 0:00
